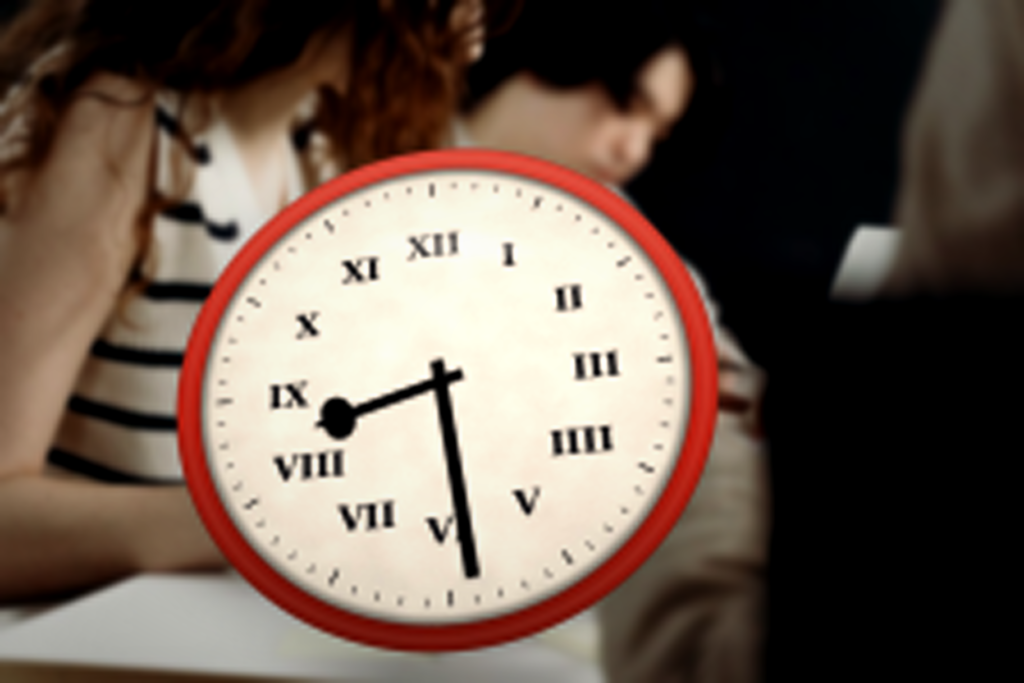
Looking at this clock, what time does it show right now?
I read 8:29
